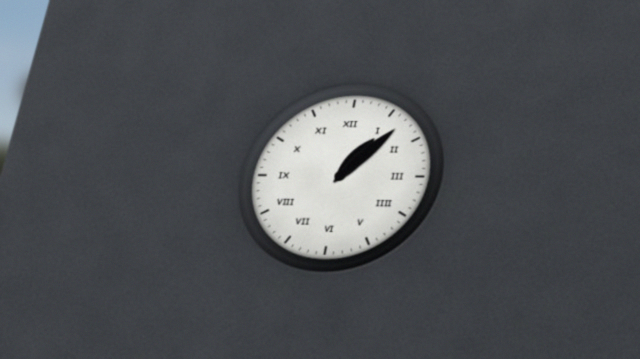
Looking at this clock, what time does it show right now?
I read 1:07
